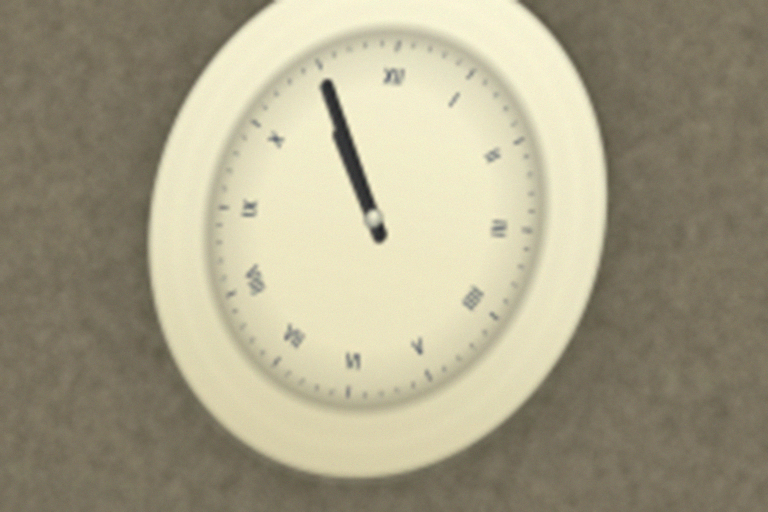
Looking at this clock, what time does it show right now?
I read 10:55
